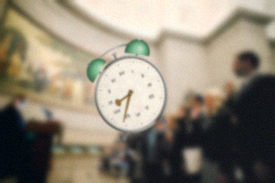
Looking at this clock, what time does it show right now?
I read 8:36
